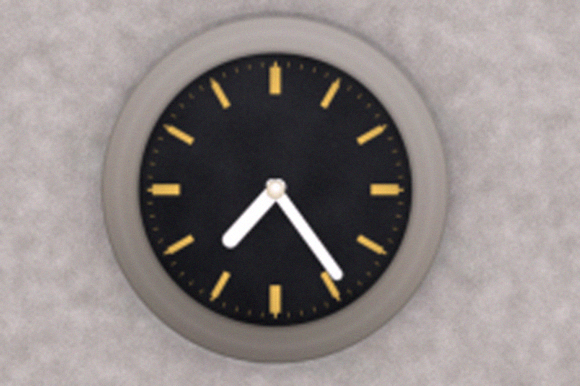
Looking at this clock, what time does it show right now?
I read 7:24
